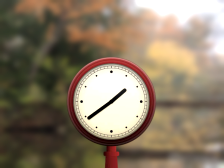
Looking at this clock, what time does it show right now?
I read 1:39
